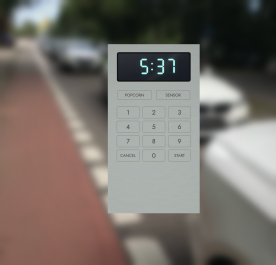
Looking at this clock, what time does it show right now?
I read 5:37
